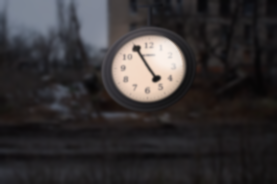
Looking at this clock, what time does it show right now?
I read 4:55
